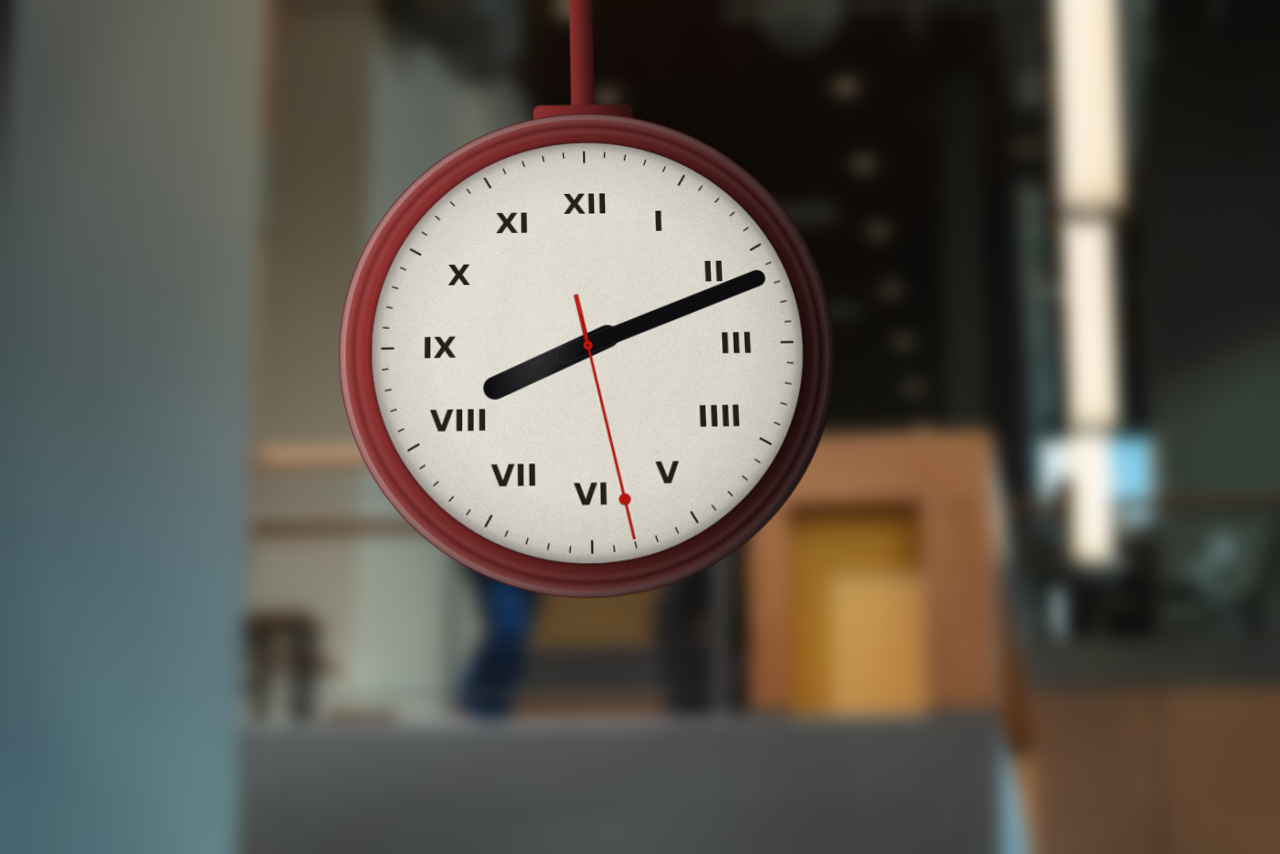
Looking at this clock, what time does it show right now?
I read 8:11:28
